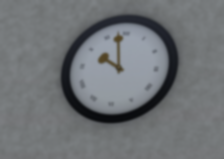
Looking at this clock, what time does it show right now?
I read 9:58
